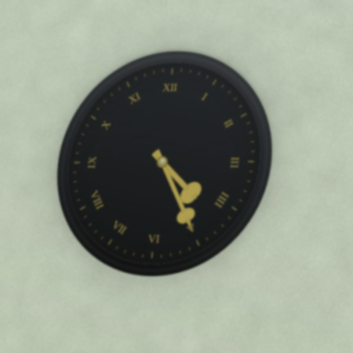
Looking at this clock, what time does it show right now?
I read 4:25
